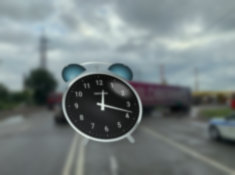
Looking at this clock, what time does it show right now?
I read 12:18
